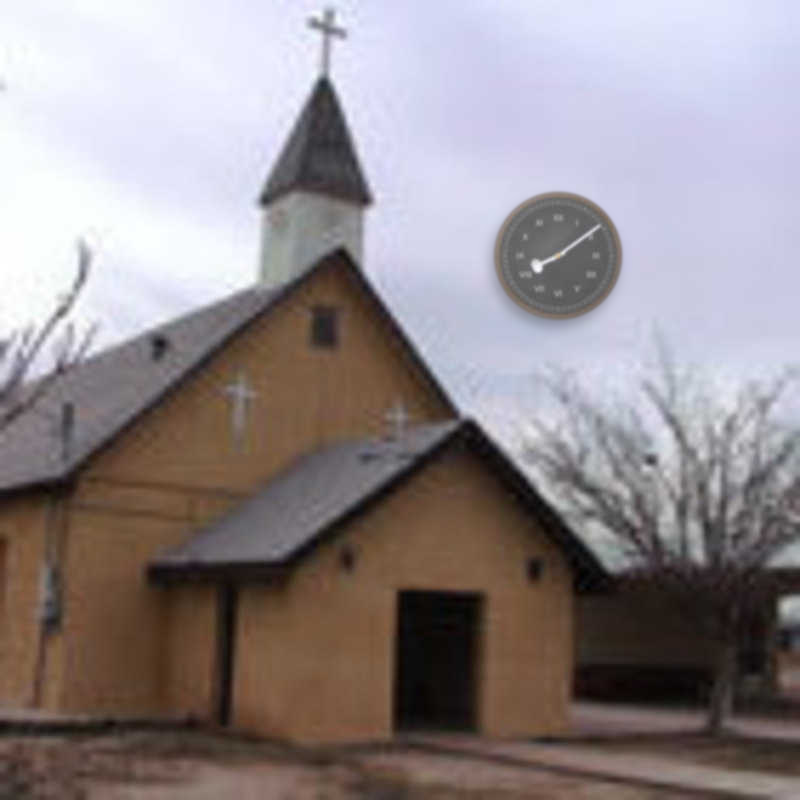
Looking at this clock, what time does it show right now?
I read 8:09
